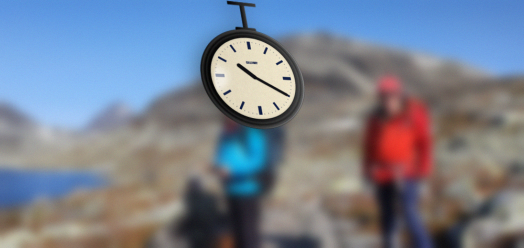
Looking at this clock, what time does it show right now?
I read 10:20
